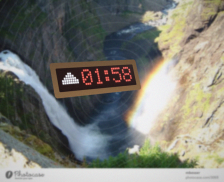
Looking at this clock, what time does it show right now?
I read 1:58
